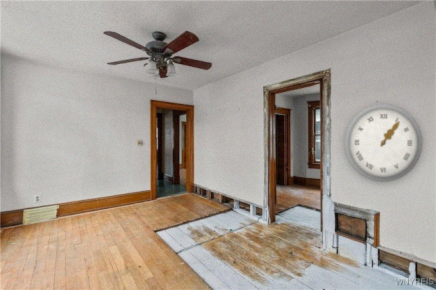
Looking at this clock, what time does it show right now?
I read 1:06
